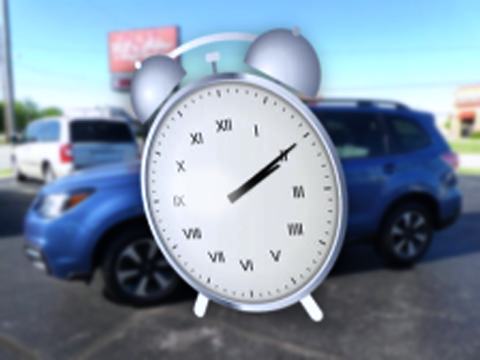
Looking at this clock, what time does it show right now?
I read 2:10
